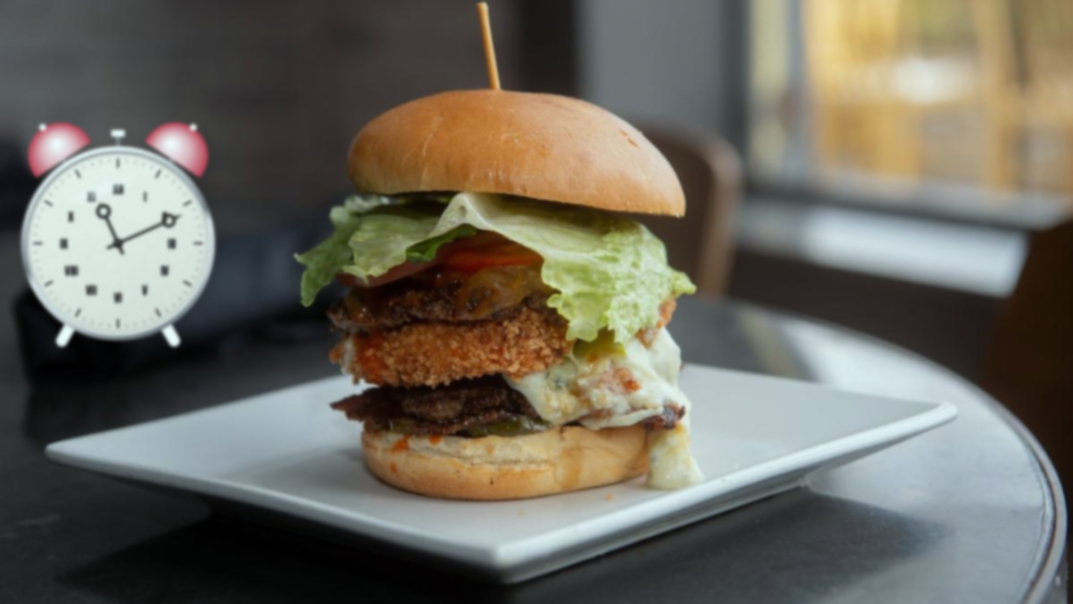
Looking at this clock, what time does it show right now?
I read 11:11
